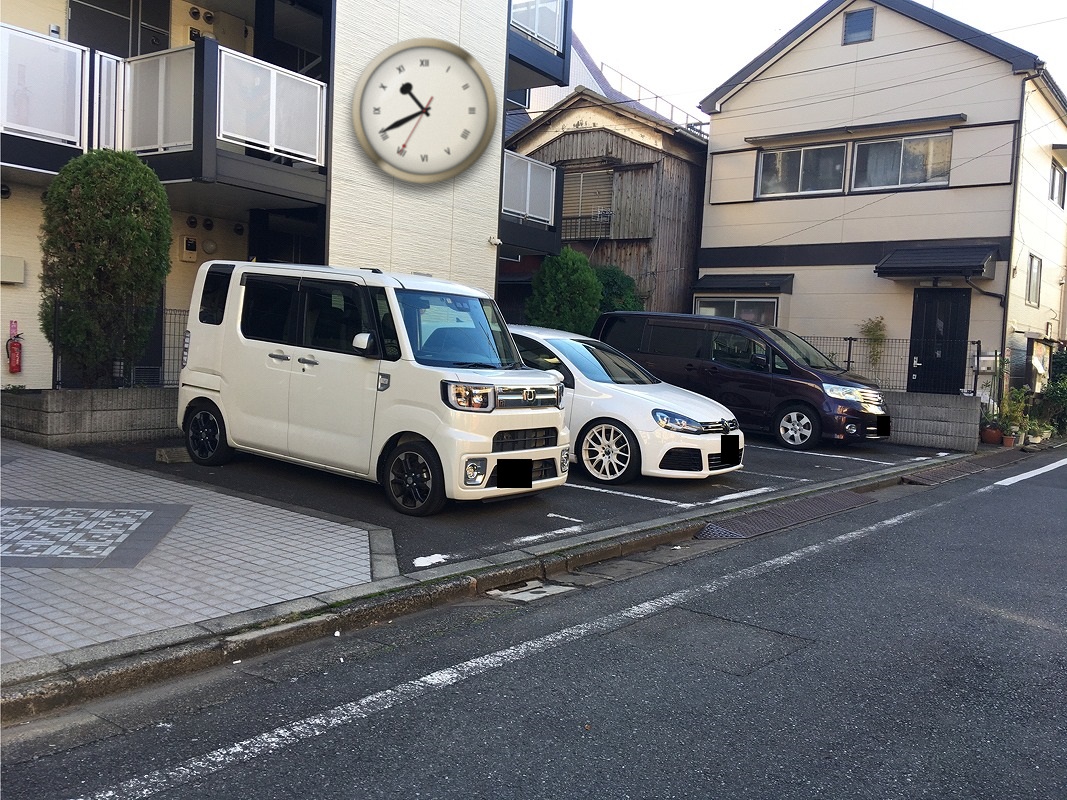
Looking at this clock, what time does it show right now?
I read 10:40:35
